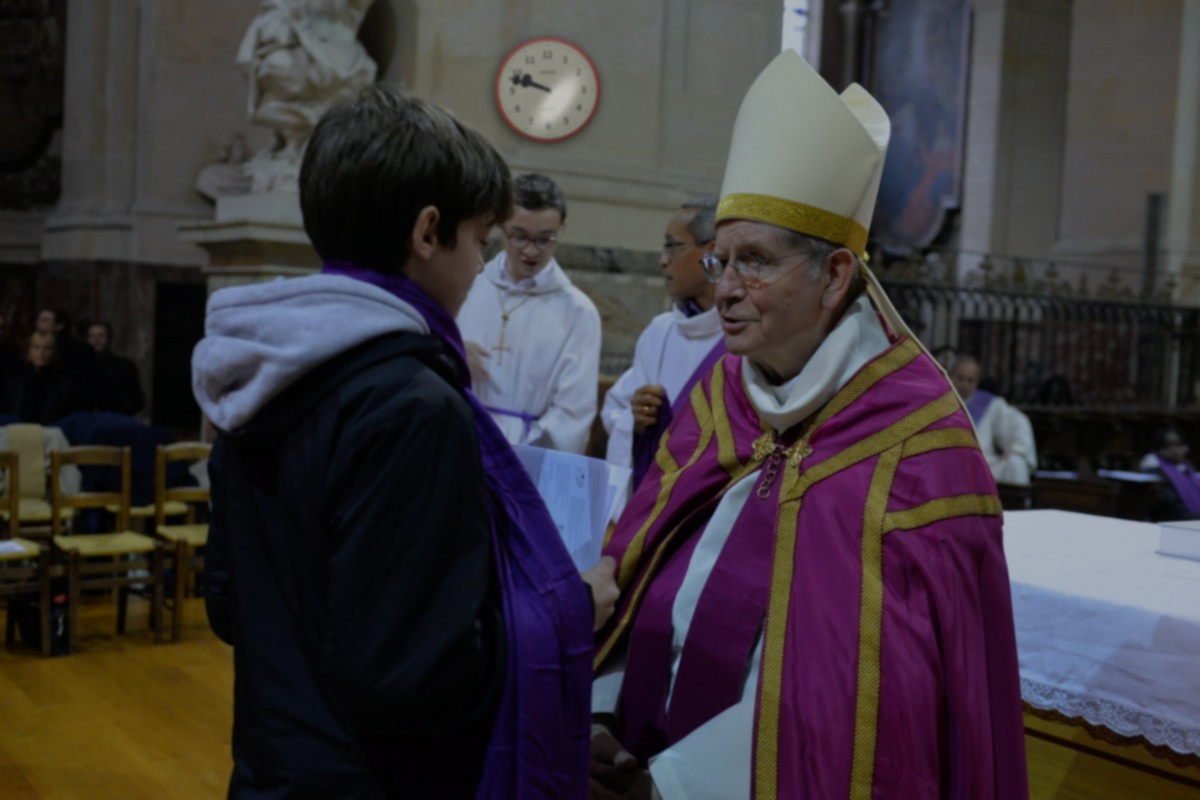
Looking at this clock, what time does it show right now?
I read 9:48
